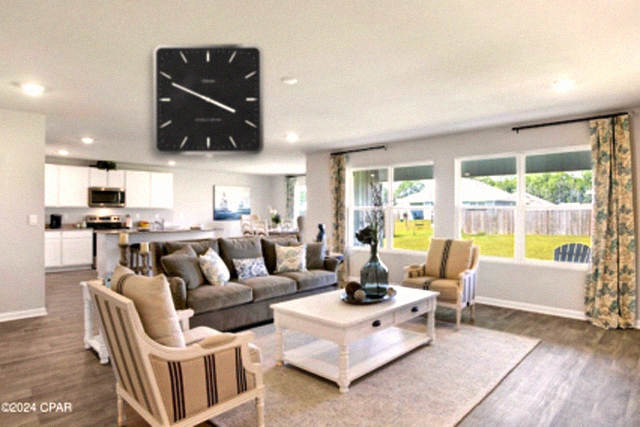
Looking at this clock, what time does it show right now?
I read 3:49
